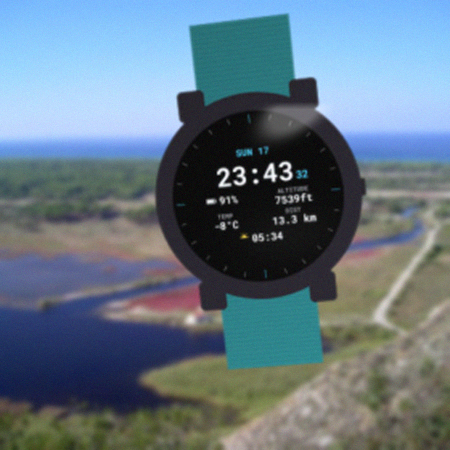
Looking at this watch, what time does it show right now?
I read 23:43
